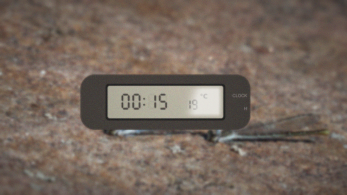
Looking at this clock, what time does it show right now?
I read 0:15
